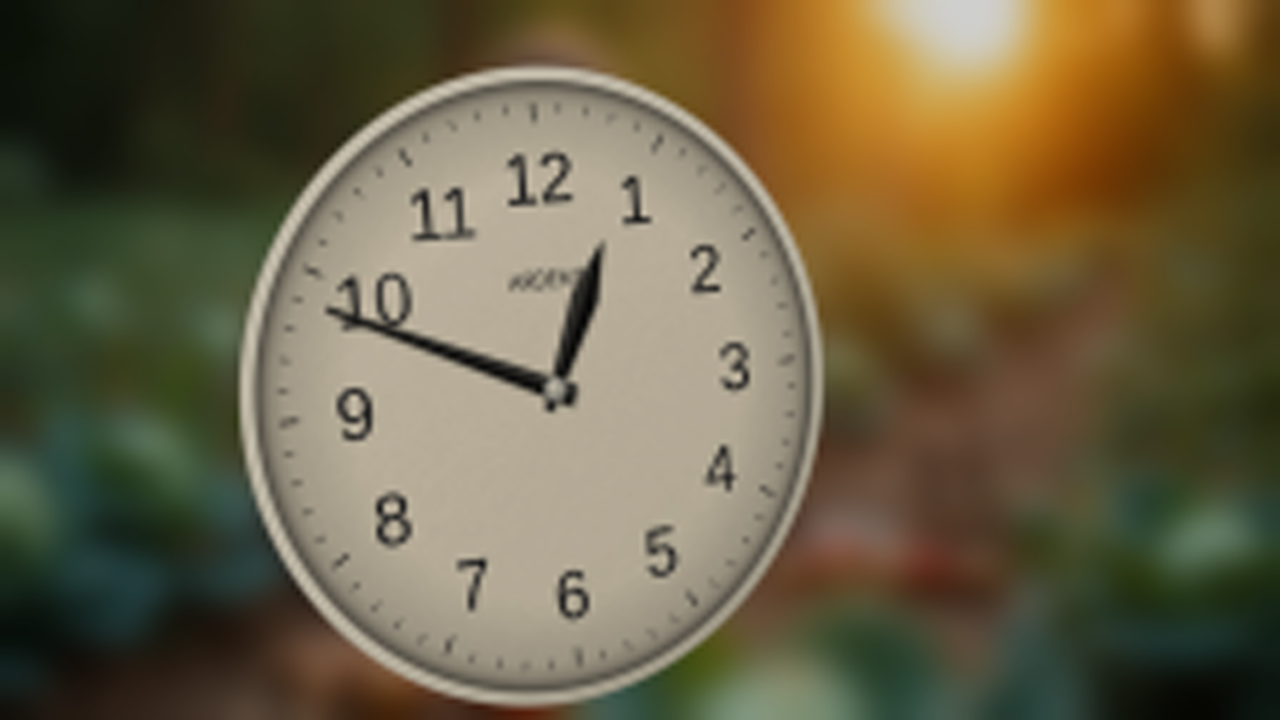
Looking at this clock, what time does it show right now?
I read 12:49
